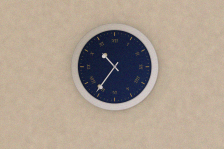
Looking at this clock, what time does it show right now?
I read 10:36
